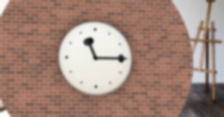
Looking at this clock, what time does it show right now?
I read 11:15
